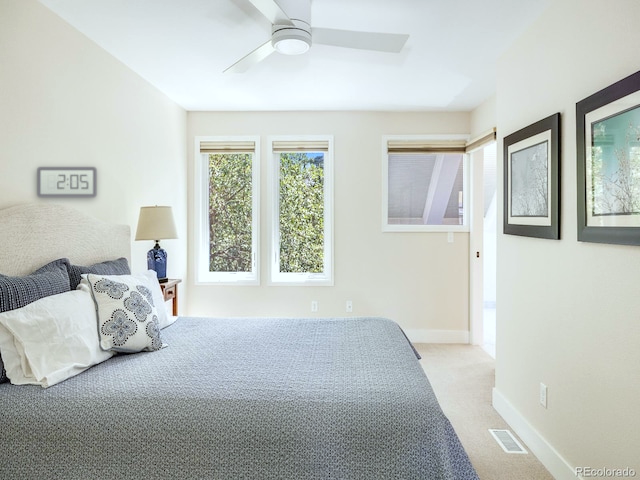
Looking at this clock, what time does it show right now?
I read 2:05
